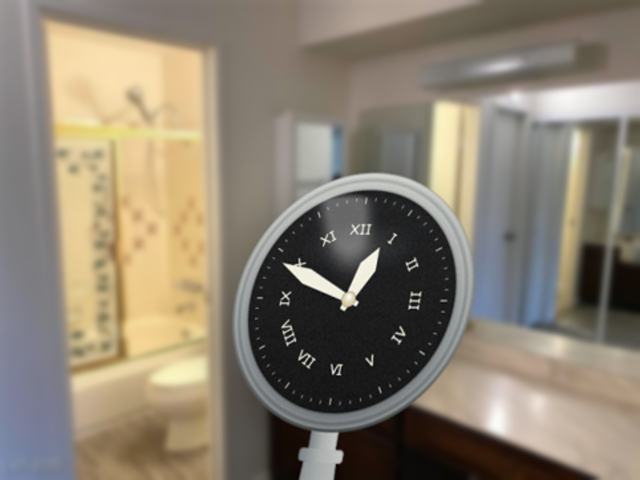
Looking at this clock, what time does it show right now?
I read 12:49
